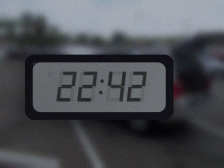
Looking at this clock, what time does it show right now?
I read 22:42
